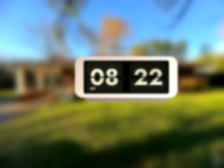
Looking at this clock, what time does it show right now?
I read 8:22
